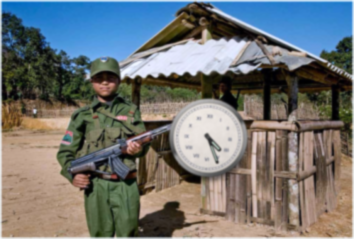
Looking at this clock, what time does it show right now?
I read 4:26
